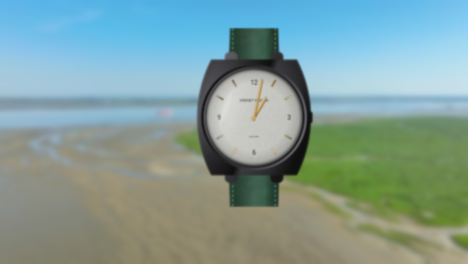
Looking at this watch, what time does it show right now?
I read 1:02
